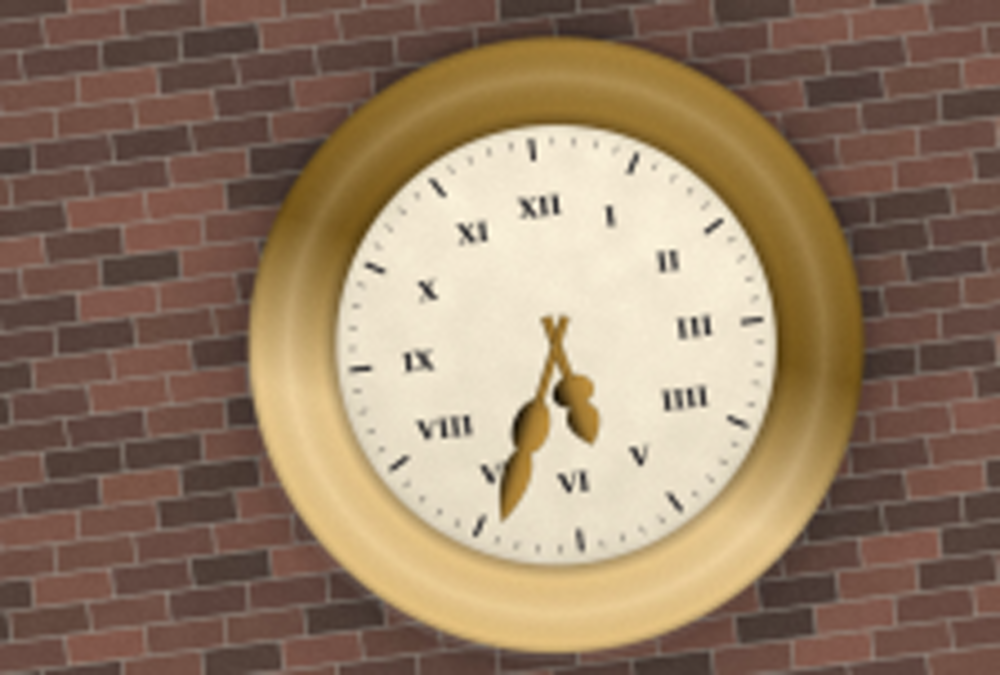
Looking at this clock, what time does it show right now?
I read 5:34
